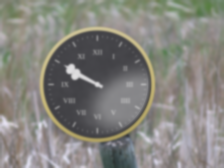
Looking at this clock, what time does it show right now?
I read 9:50
